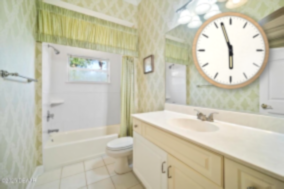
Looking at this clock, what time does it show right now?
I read 5:57
